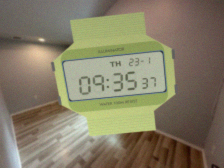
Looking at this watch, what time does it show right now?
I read 9:35:37
